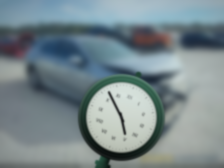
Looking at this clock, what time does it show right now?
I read 4:52
